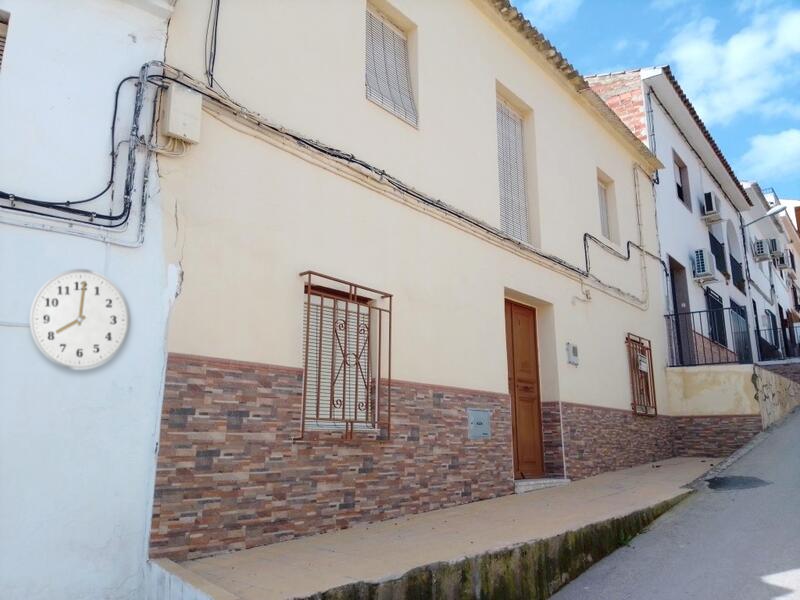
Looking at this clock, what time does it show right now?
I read 8:01
